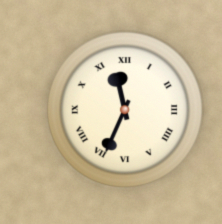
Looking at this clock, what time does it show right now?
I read 11:34
